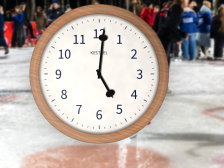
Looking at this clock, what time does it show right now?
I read 5:01
